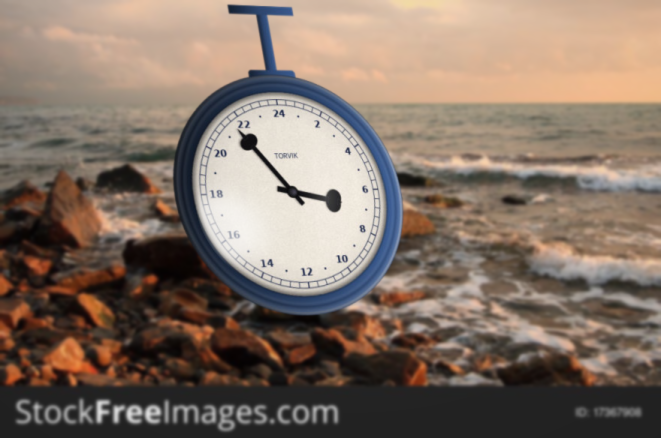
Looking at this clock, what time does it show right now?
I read 6:54
